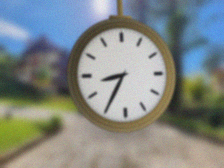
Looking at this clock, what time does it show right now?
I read 8:35
